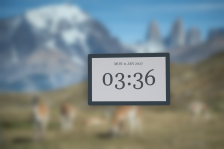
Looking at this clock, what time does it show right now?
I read 3:36
